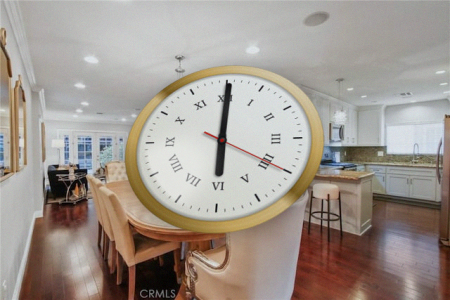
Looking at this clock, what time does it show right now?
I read 6:00:20
